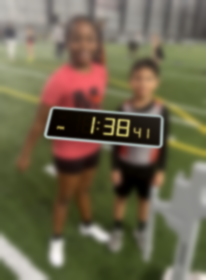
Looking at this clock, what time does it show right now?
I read 1:38
